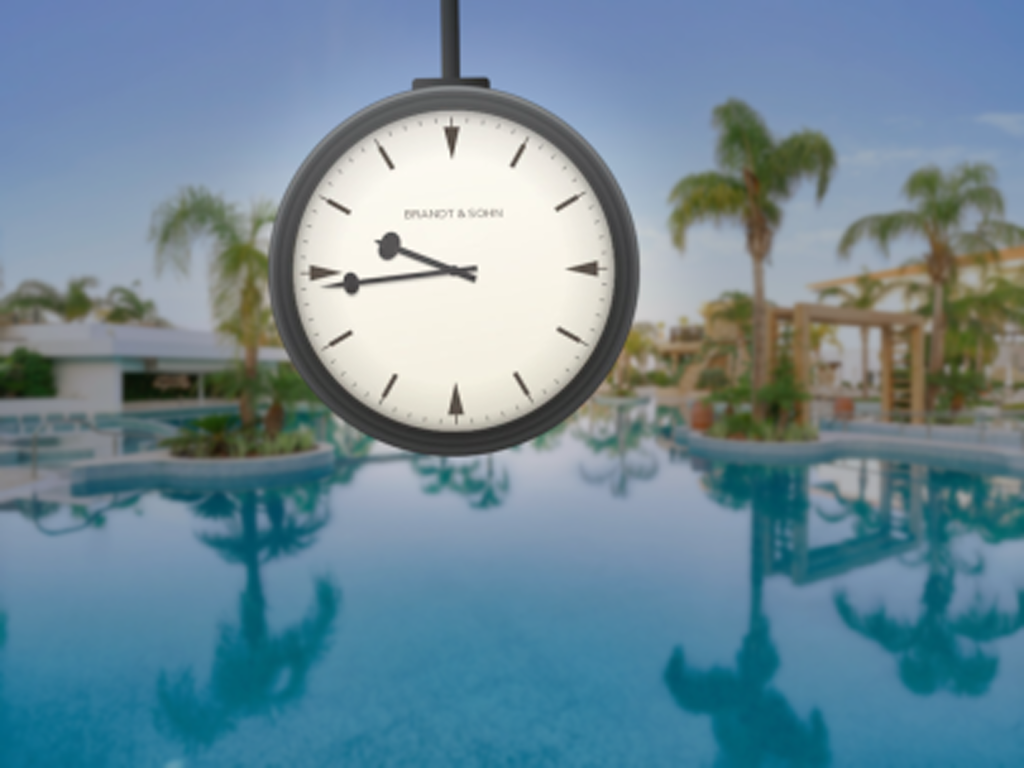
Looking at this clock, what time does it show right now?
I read 9:44
